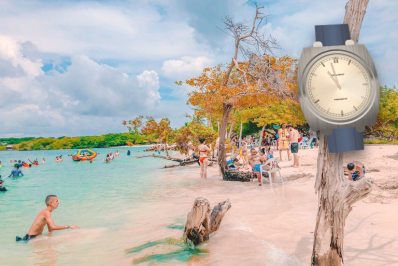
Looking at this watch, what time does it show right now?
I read 10:58
